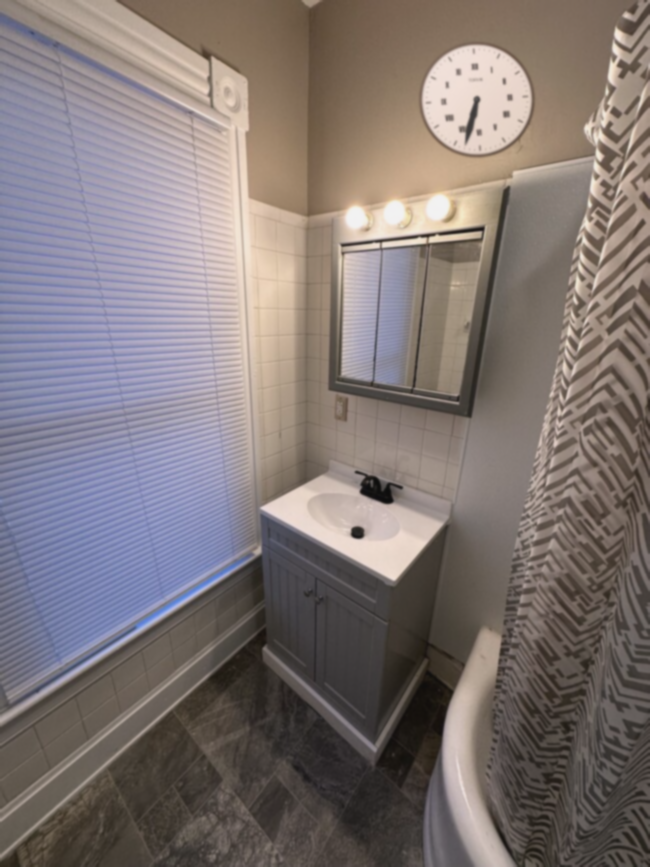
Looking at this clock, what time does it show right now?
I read 6:33
